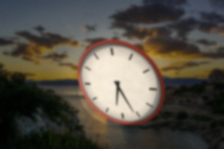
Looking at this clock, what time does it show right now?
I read 6:26
